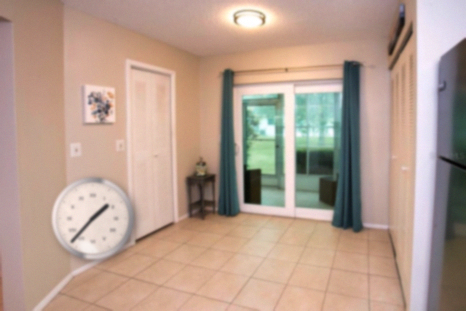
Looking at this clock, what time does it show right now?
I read 1:37
